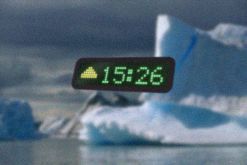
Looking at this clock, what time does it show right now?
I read 15:26
